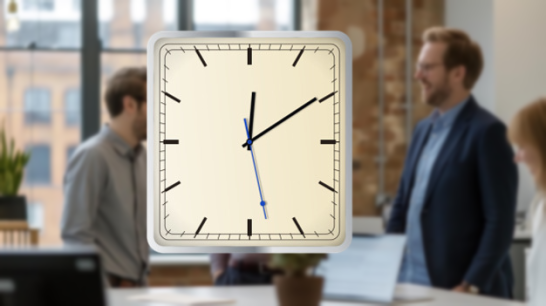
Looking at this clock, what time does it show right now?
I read 12:09:28
